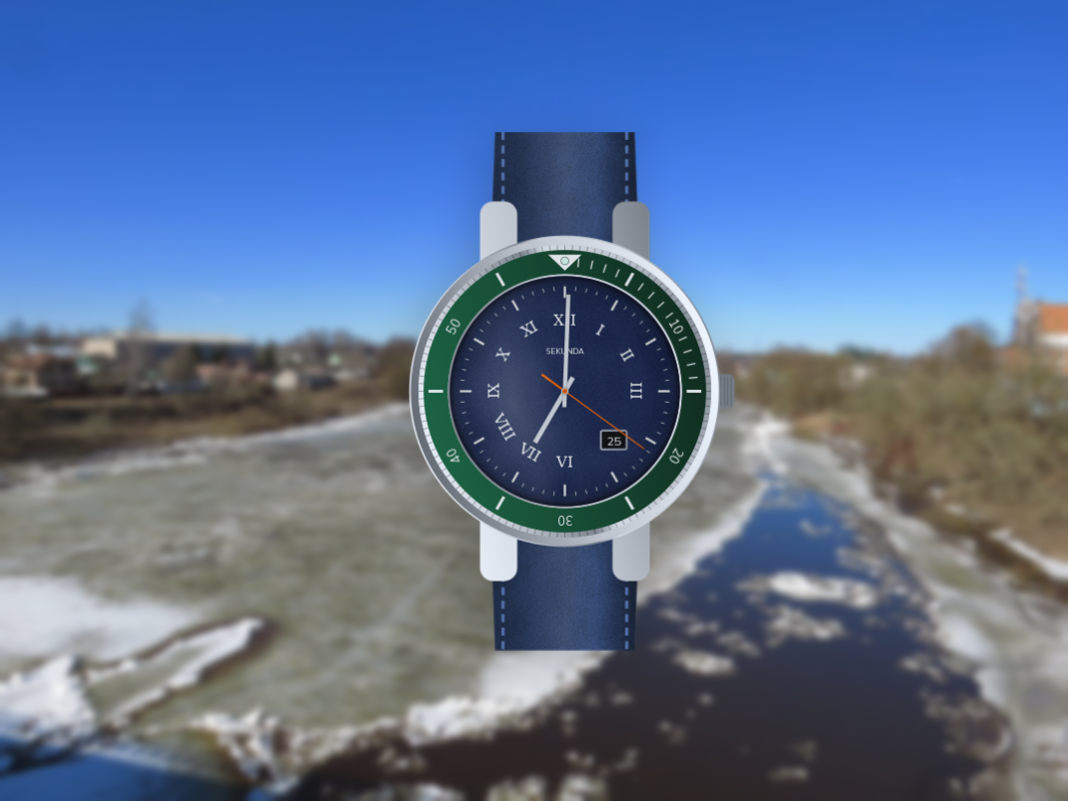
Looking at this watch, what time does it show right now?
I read 7:00:21
